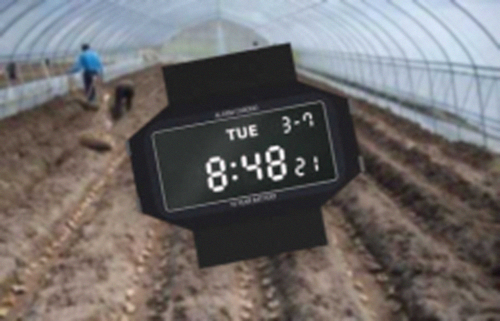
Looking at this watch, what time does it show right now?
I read 8:48:21
